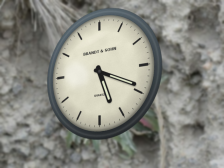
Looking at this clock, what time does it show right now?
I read 5:19
